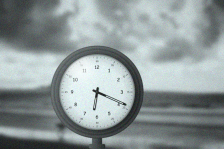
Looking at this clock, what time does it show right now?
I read 6:19
